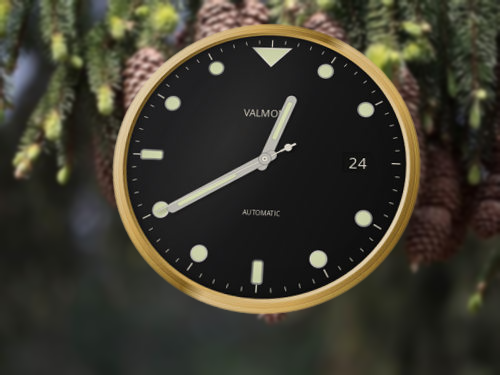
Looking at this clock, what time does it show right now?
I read 12:39:40
